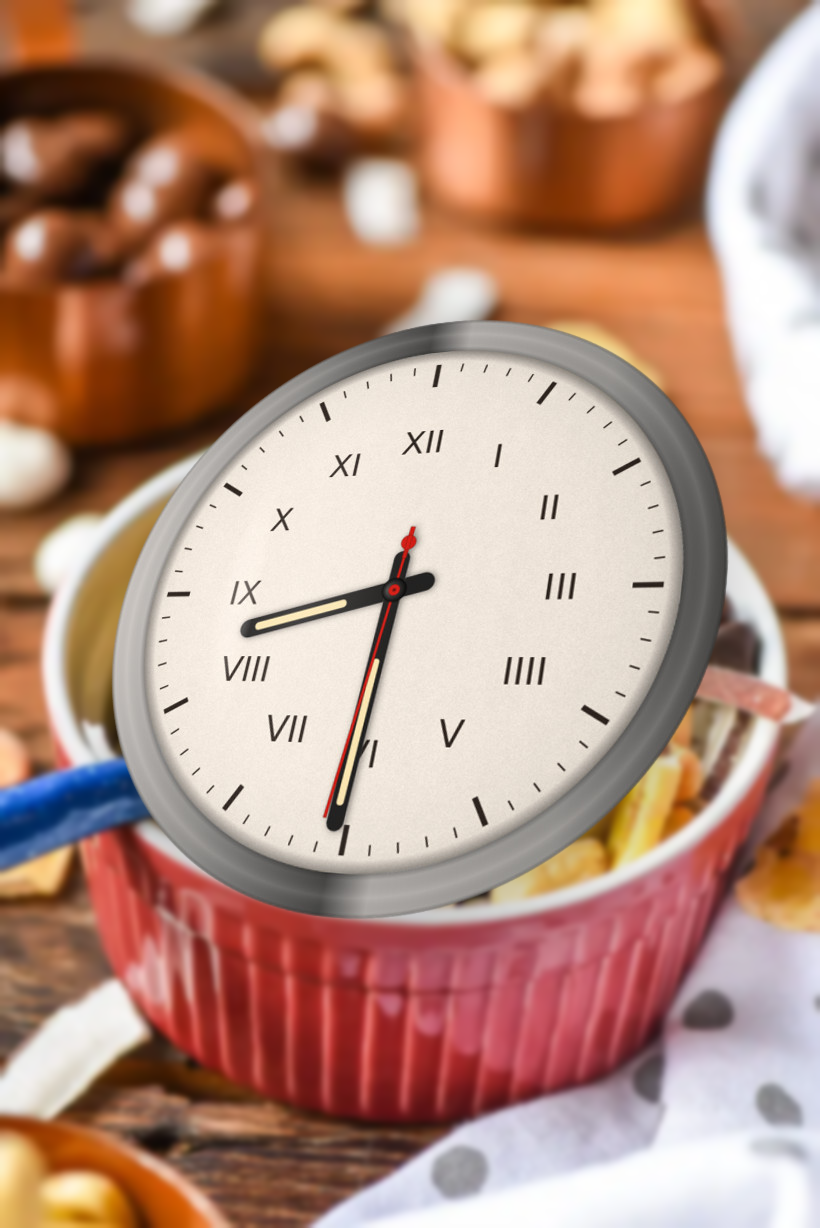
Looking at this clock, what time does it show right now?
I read 8:30:31
